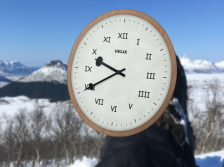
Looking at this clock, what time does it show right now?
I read 9:40
